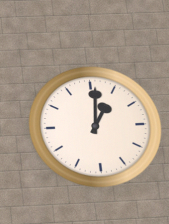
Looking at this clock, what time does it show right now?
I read 1:01
